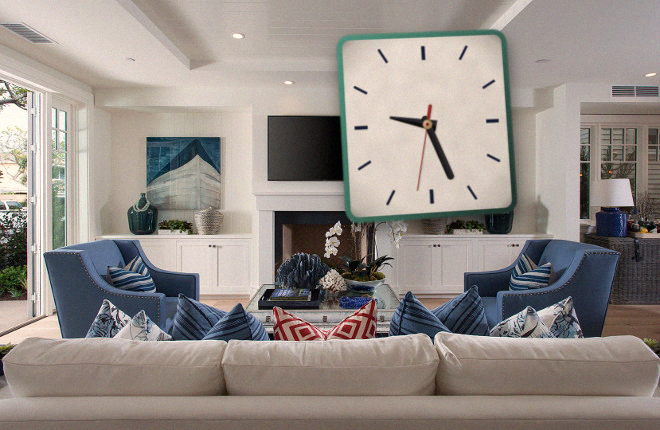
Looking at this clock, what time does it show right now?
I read 9:26:32
